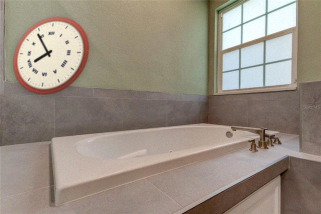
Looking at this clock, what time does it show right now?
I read 7:54
